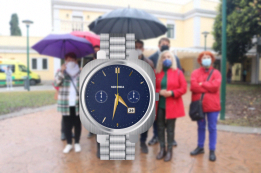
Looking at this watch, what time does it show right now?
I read 4:32
